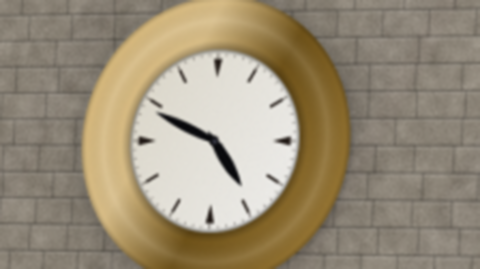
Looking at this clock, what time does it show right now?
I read 4:49
